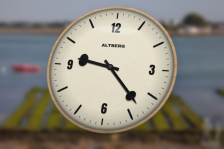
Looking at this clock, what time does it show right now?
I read 9:23
